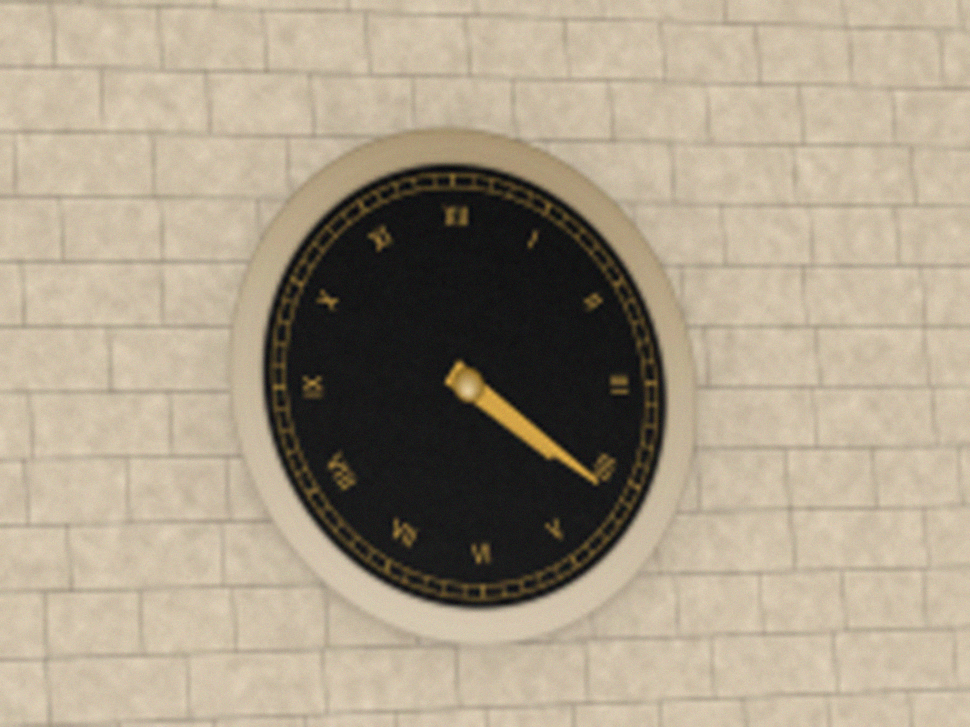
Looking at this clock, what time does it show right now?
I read 4:21
